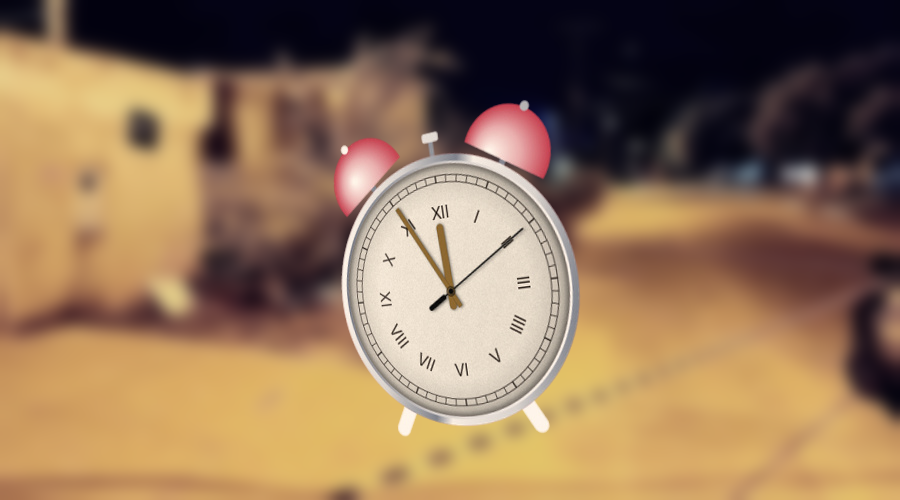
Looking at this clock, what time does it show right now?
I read 11:55:10
